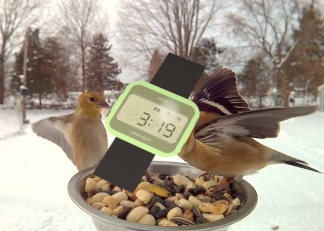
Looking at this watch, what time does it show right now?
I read 3:19
